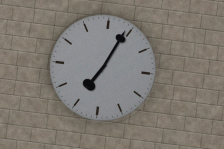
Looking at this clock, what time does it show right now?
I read 7:04
